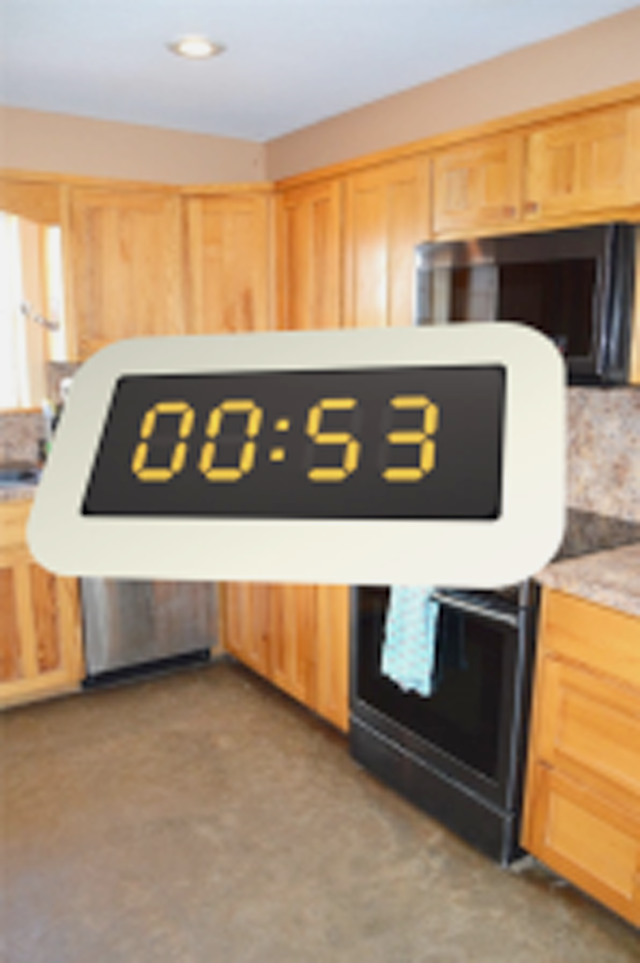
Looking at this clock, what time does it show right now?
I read 0:53
